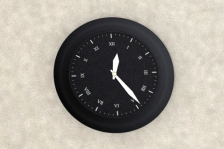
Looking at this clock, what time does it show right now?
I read 12:24
